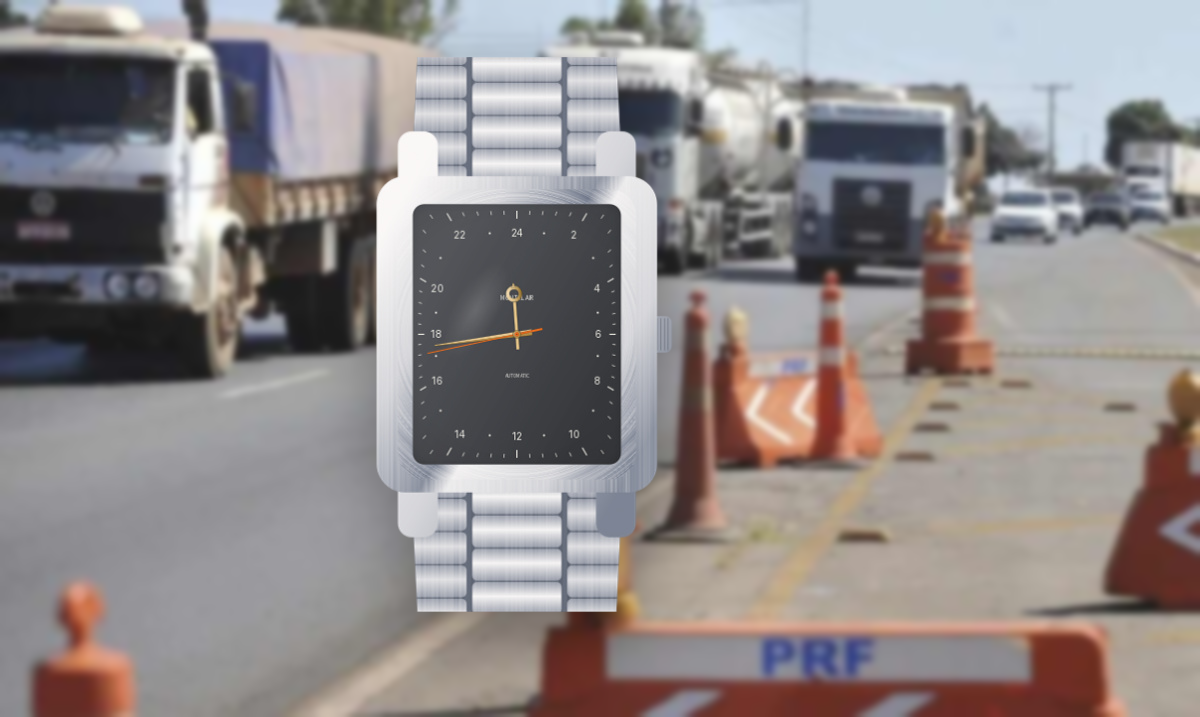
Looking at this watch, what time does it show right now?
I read 23:43:43
